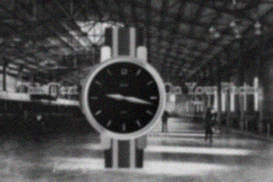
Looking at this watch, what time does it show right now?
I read 9:17
